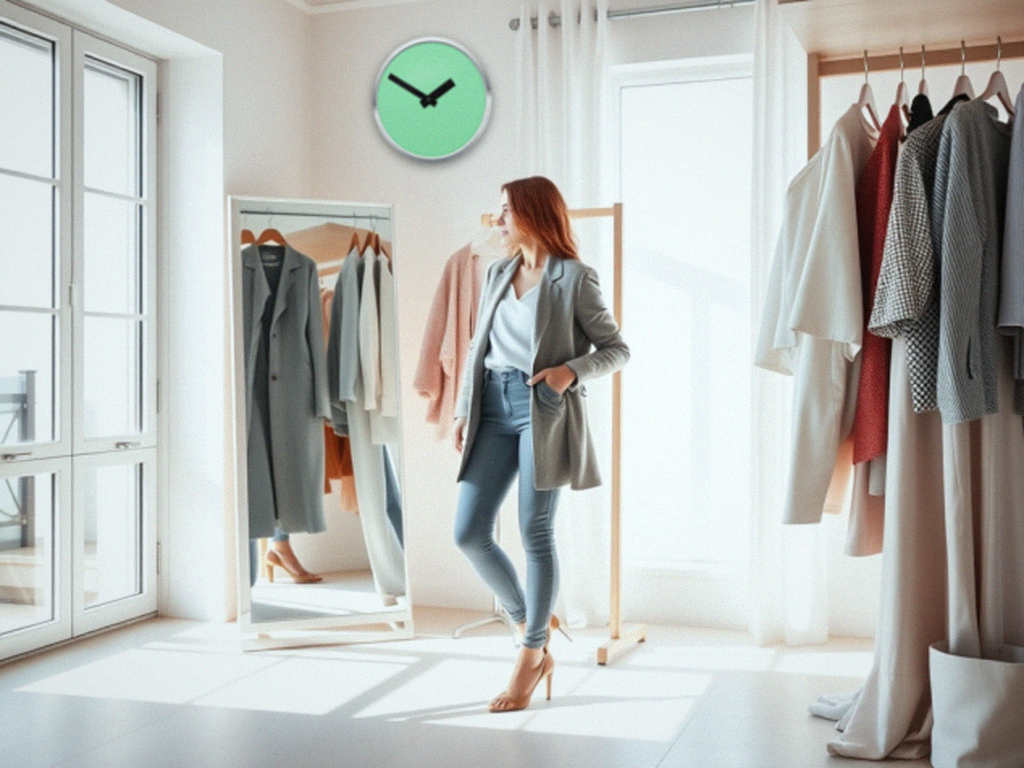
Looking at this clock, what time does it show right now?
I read 1:50
